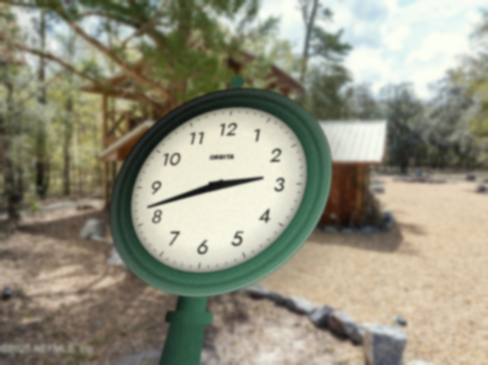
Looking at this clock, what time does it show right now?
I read 2:42
